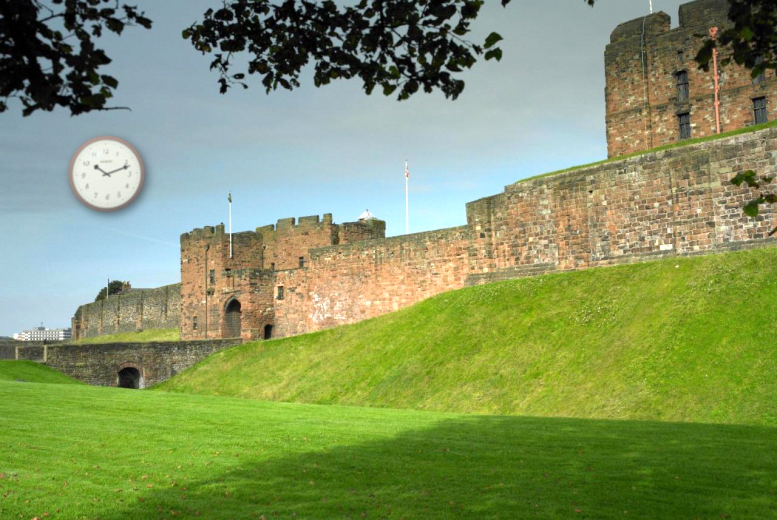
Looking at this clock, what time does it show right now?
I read 10:12
